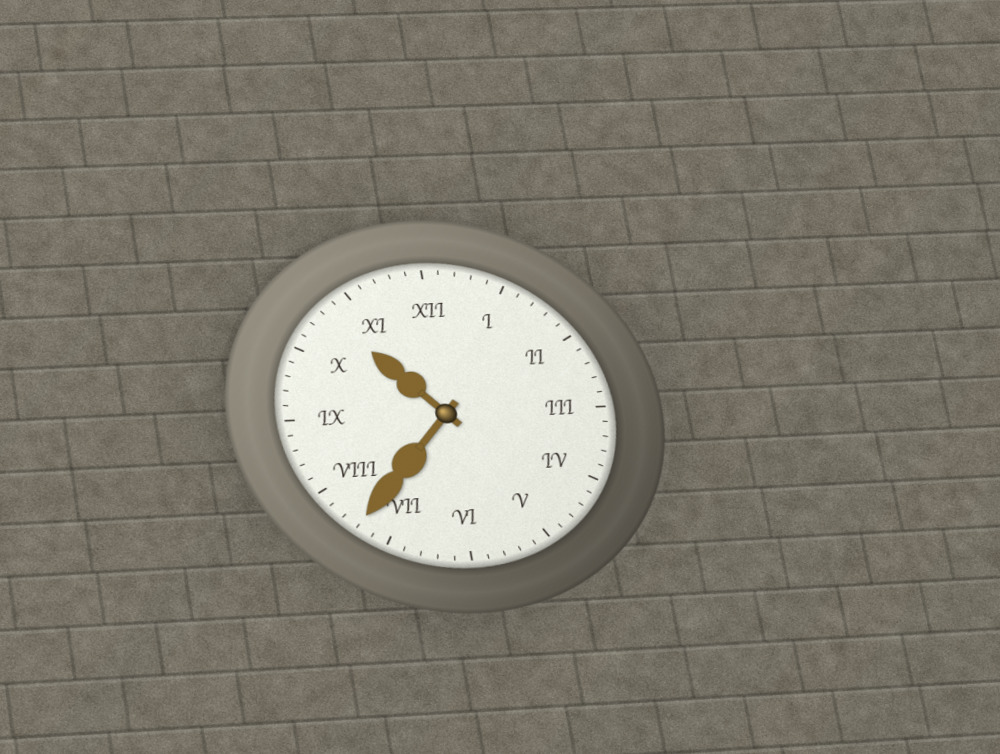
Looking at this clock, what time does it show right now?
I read 10:37
